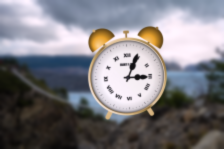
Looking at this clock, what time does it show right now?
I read 3:04
